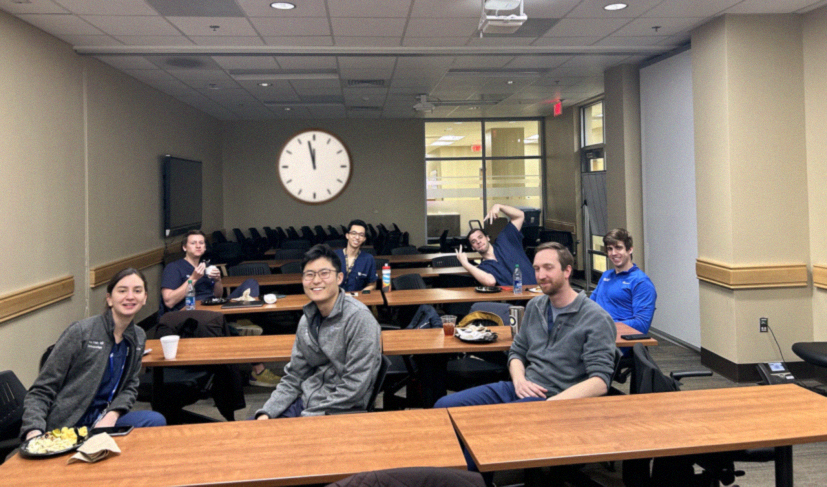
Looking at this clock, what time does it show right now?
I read 11:58
